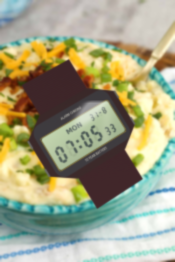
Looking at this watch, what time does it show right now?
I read 7:05
